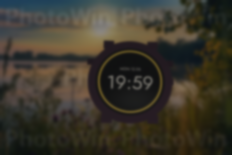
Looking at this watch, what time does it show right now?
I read 19:59
